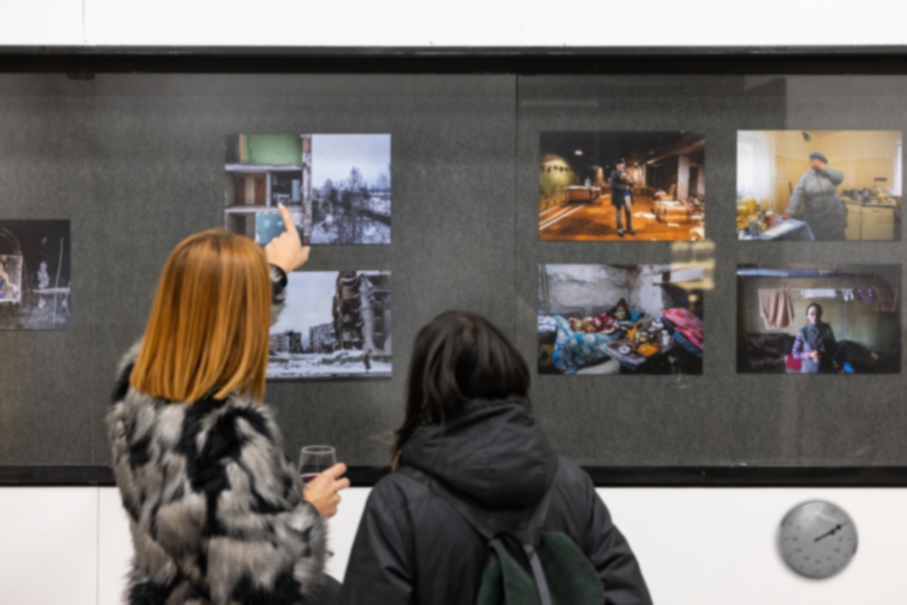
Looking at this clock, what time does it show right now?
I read 2:10
